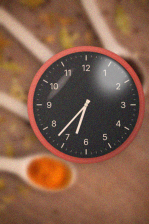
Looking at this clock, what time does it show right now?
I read 6:37
